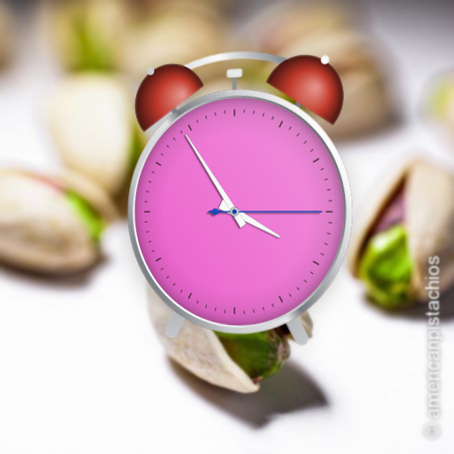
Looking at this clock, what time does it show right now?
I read 3:54:15
